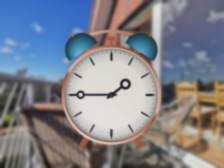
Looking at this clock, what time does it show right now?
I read 1:45
